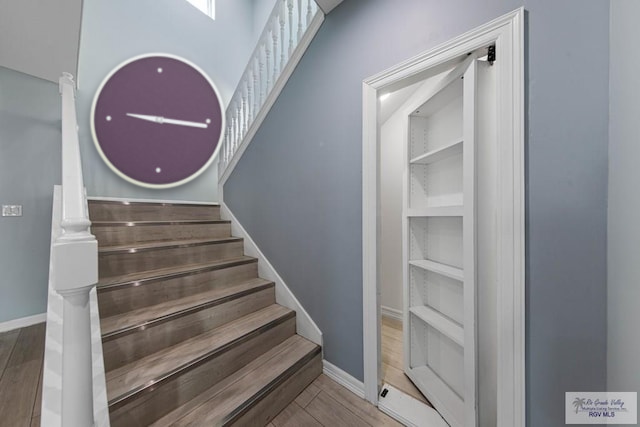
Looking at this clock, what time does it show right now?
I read 9:16
